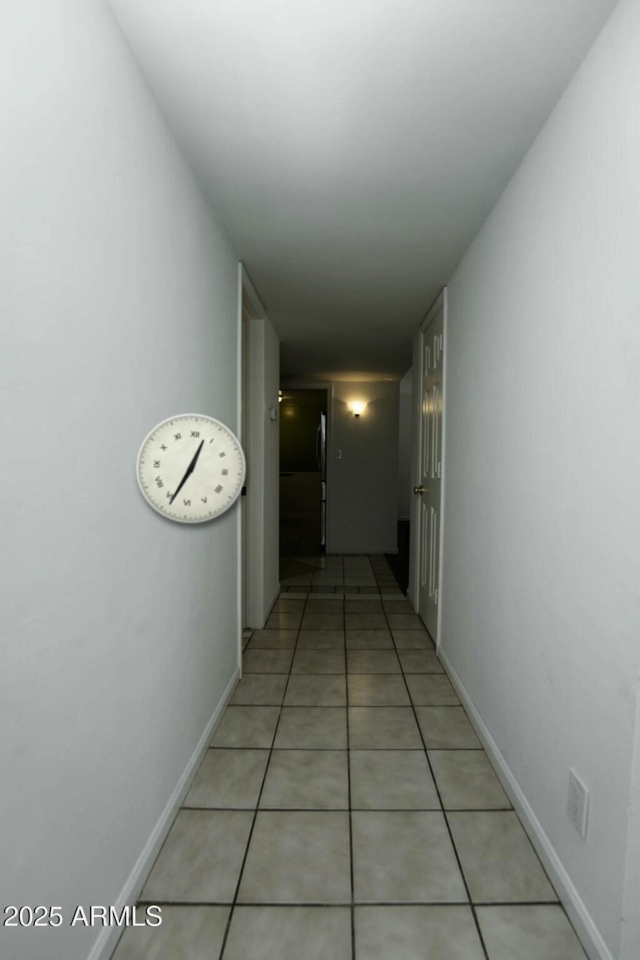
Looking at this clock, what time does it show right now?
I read 12:34
